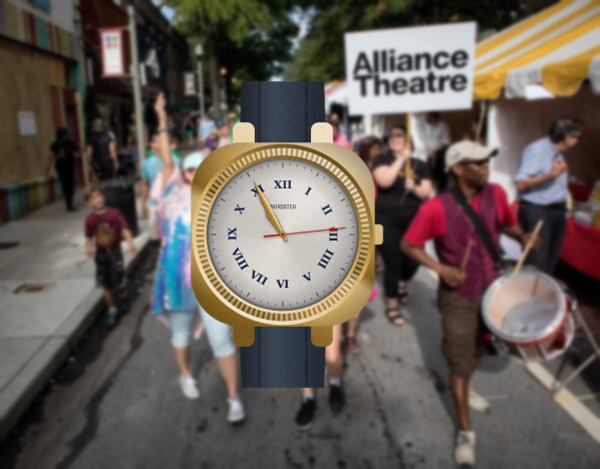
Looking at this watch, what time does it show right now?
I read 10:55:14
